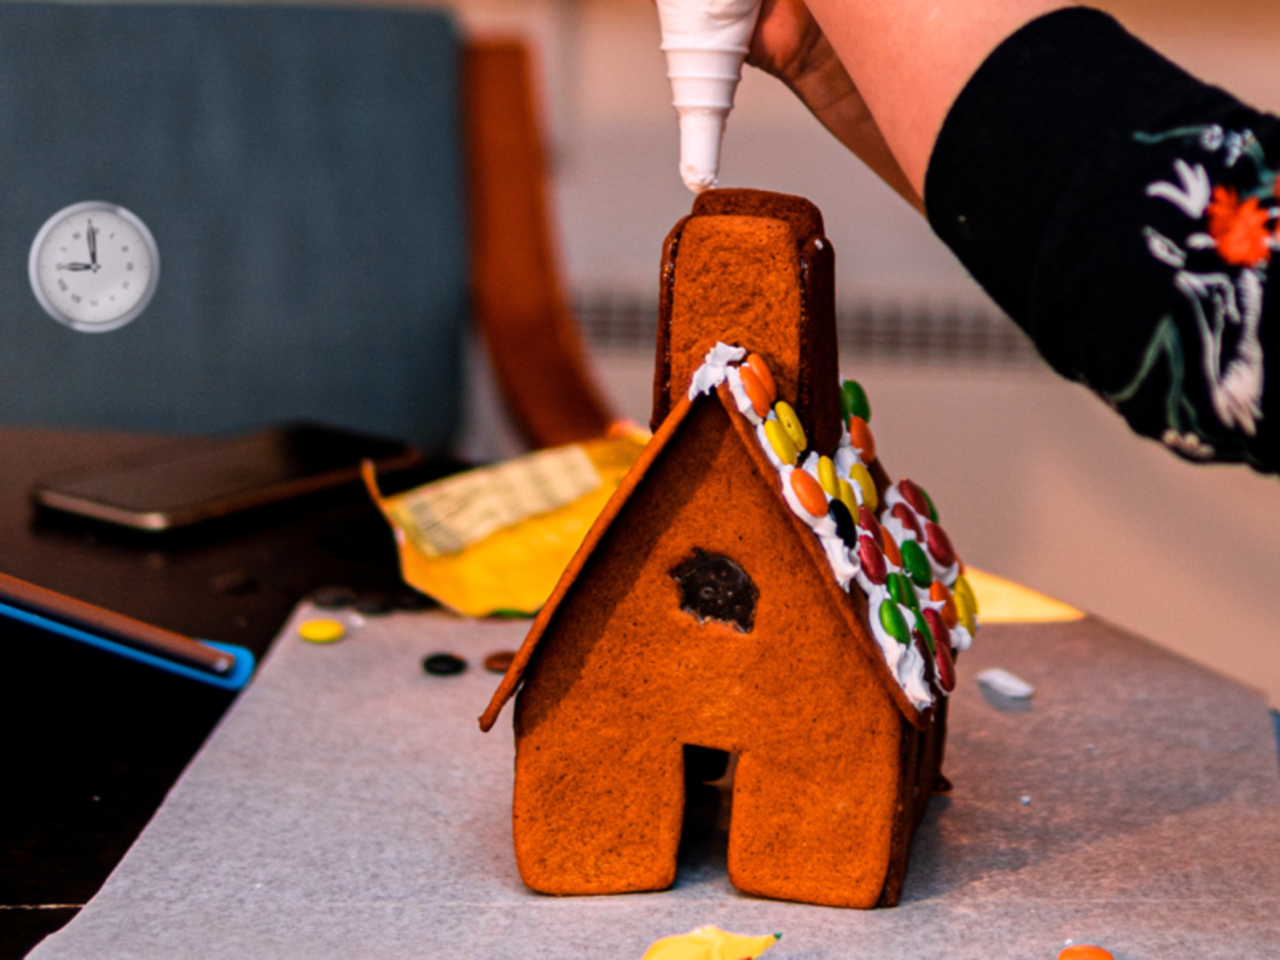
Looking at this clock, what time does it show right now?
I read 8:59
